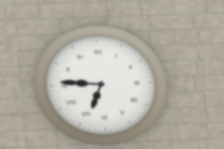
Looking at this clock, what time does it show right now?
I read 6:46
